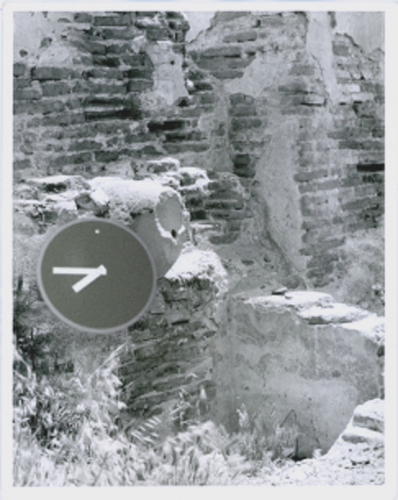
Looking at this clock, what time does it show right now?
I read 7:45
